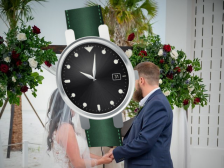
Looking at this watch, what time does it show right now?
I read 10:02
